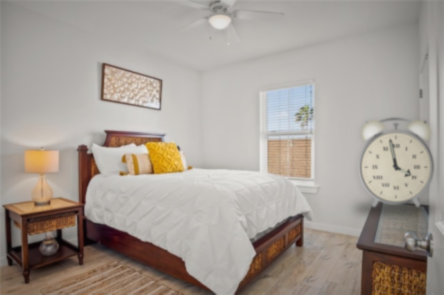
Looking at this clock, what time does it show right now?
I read 3:58
